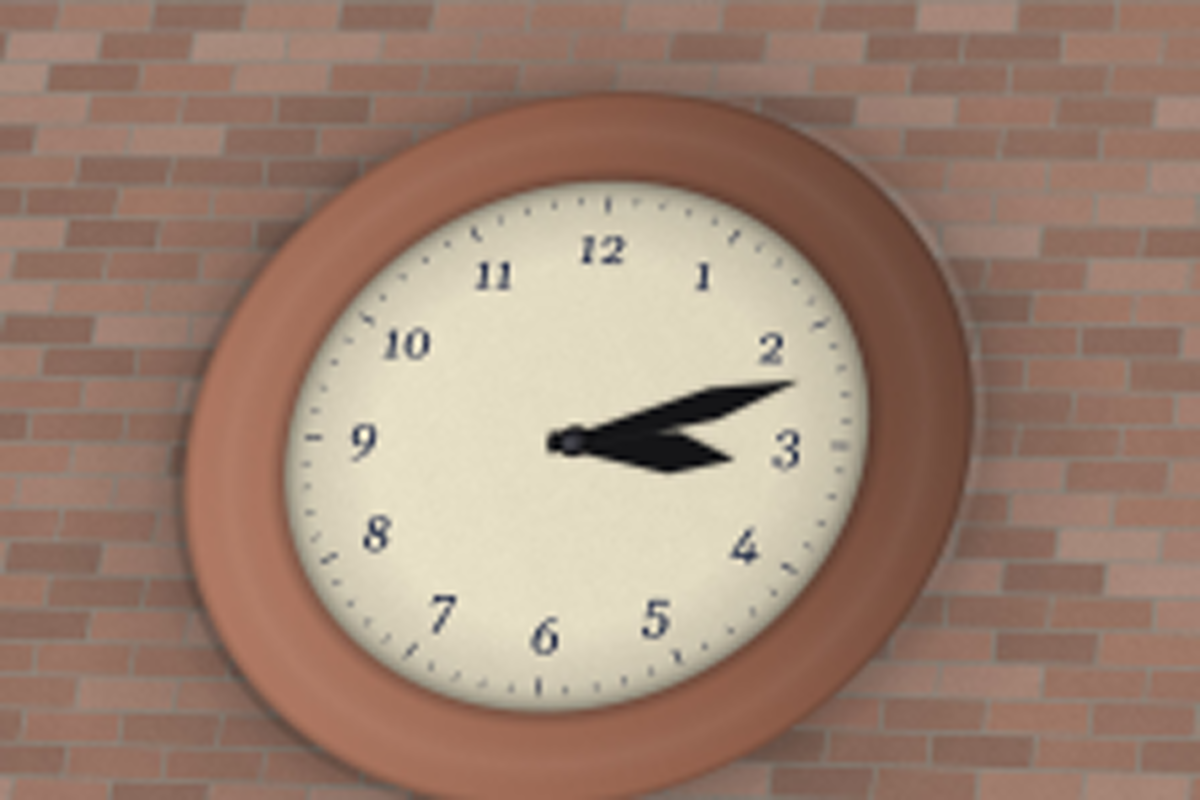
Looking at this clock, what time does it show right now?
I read 3:12
